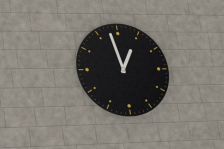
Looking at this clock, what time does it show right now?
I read 12:58
